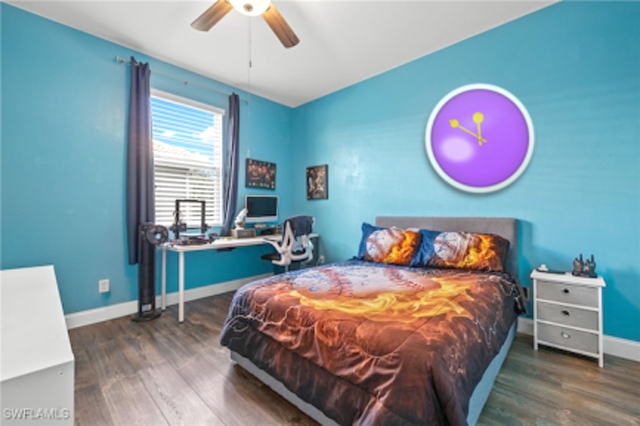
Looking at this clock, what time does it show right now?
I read 11:50
